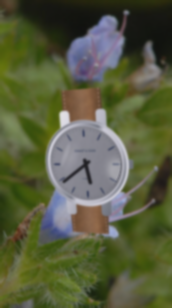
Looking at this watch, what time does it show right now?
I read 5:39
